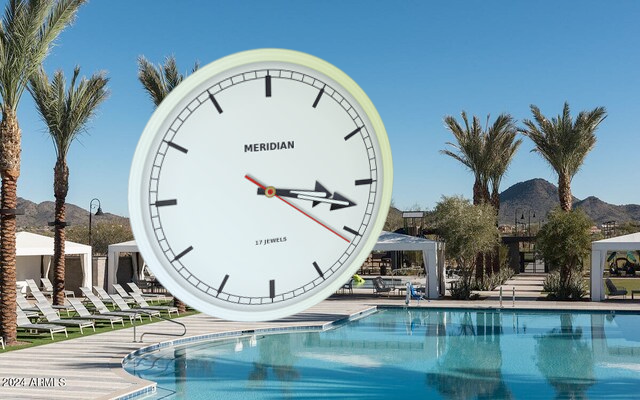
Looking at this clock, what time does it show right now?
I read 3:17:21
